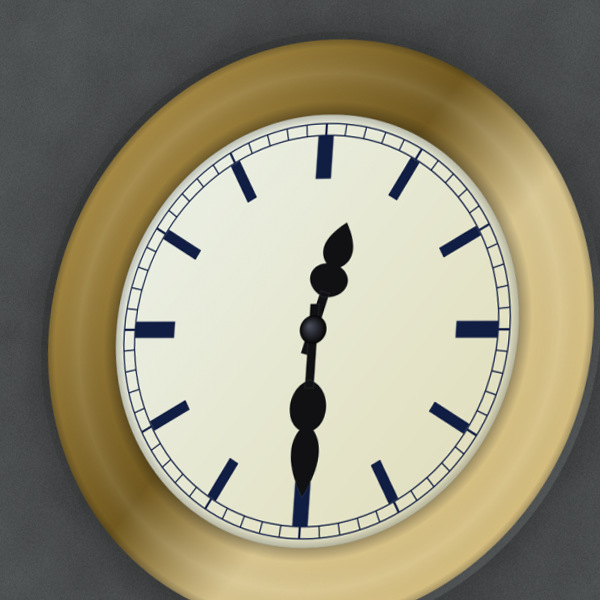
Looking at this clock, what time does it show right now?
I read 12:30
